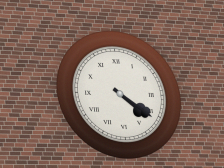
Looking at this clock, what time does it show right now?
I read 4:21
